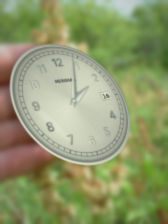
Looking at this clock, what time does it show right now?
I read 2:04
